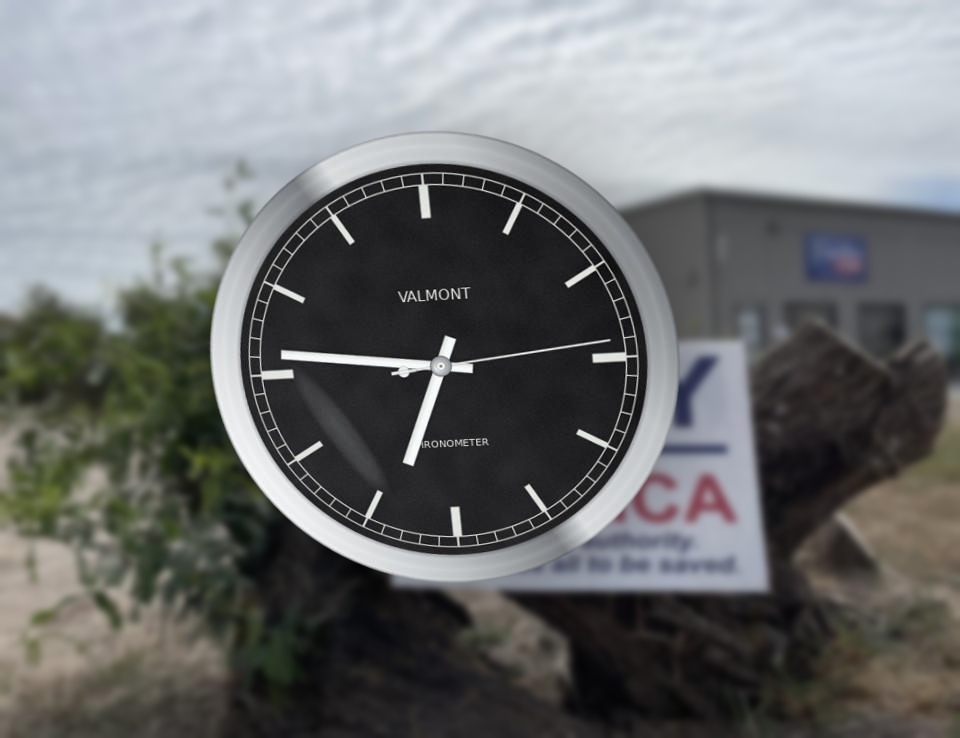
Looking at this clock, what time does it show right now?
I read 6:46:14
